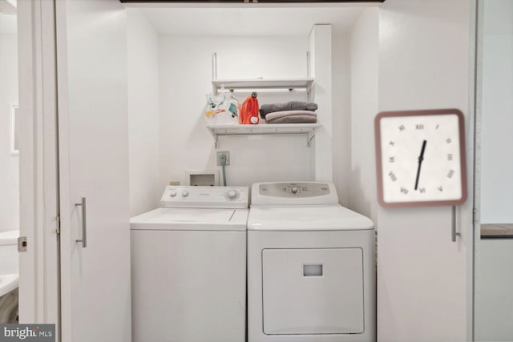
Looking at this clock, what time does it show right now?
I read 12:32
